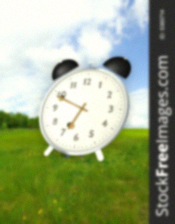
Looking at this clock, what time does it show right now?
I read 6:49
